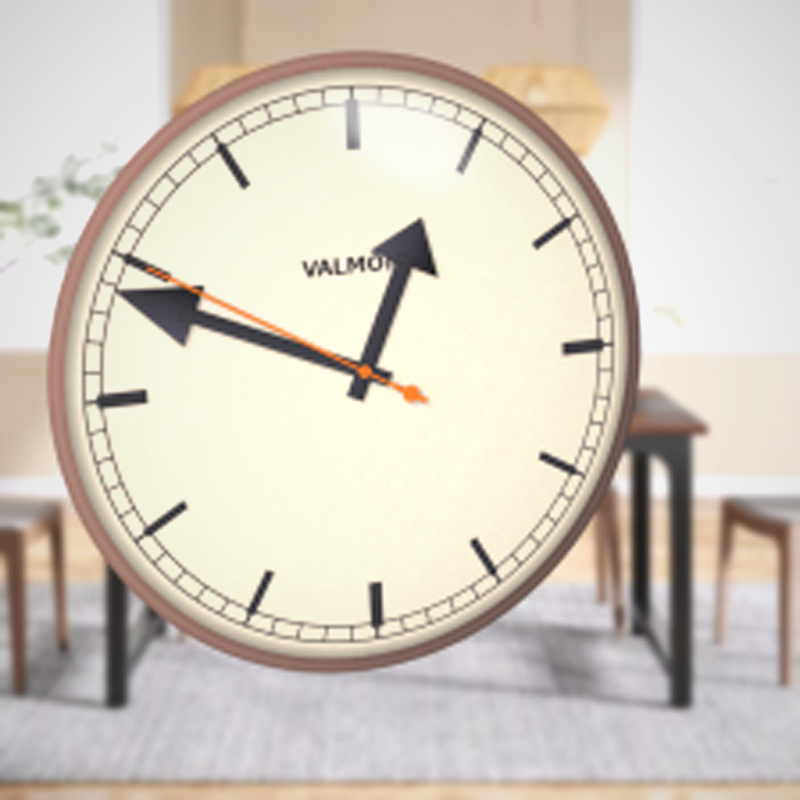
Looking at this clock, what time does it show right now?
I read 12:48:50
